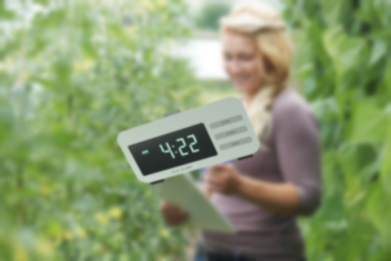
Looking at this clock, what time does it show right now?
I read 4:22
